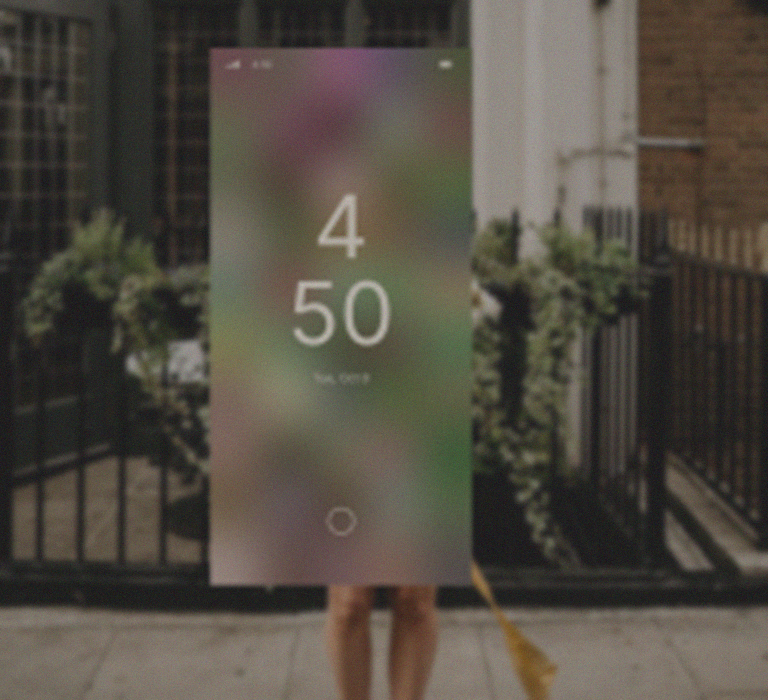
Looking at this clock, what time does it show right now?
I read 4:50
